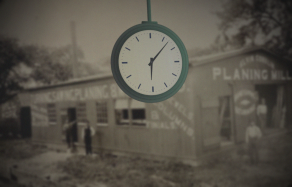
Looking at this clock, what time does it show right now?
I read 6:07
